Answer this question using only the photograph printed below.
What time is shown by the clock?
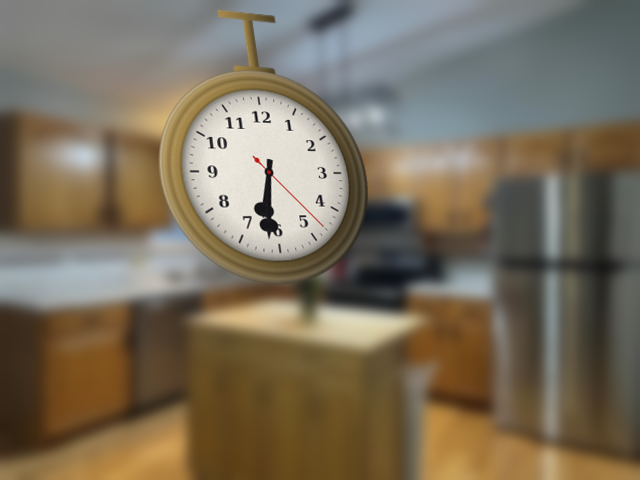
6:31:23
